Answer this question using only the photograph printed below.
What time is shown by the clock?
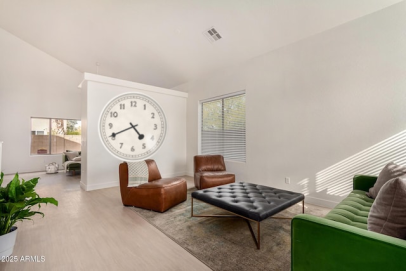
4:41
